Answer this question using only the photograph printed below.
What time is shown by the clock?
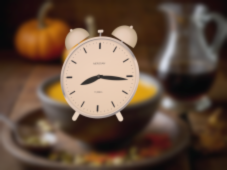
8:16
